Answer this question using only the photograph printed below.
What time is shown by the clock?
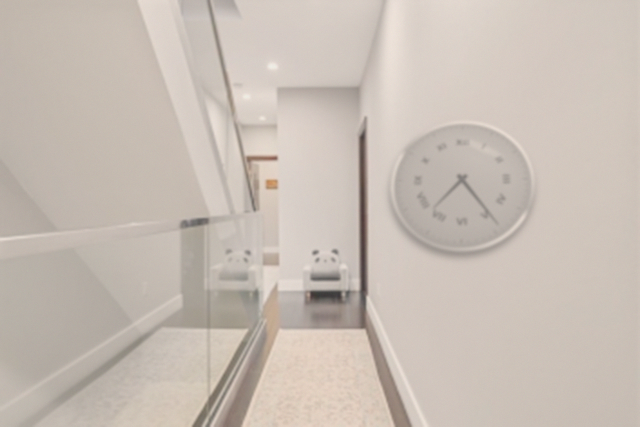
7:24
